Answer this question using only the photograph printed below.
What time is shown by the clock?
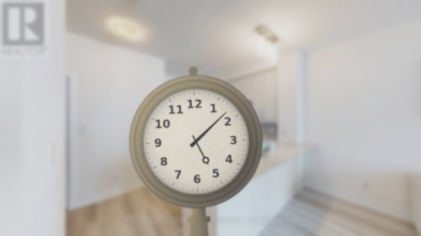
5:08
